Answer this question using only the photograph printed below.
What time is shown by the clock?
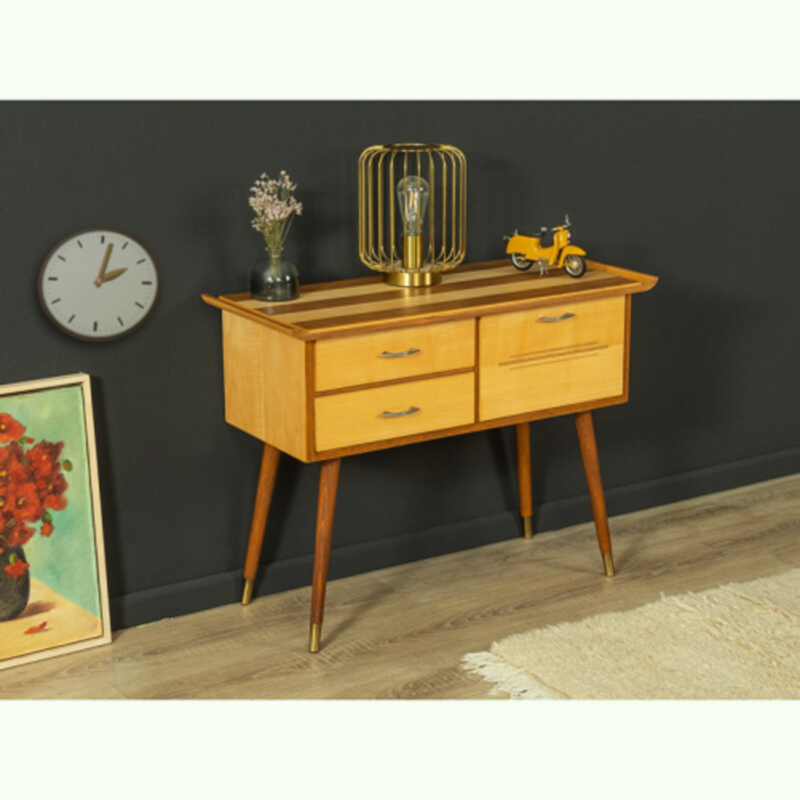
2:02
